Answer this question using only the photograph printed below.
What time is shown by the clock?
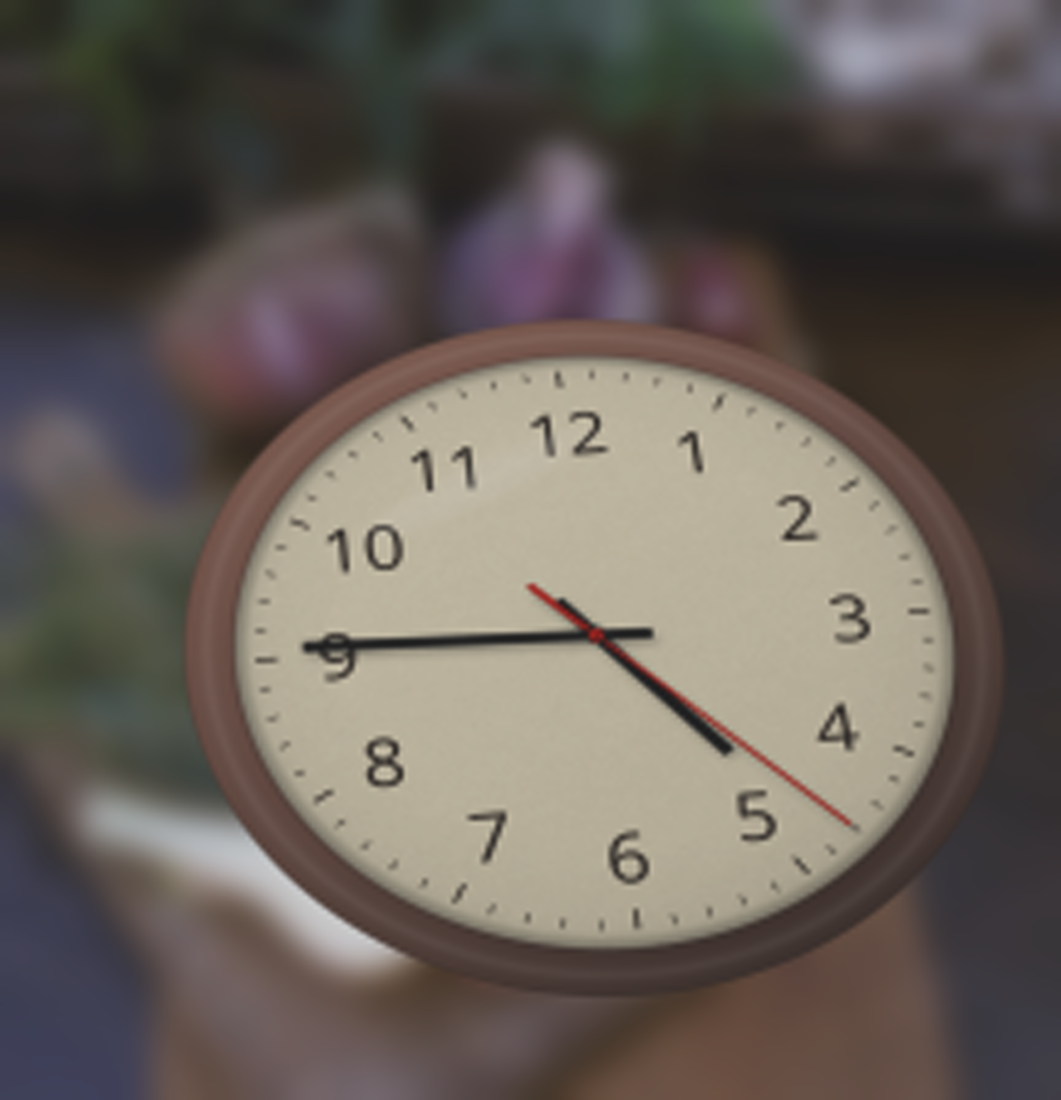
4:45:23
